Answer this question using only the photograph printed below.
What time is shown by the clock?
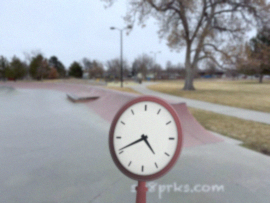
4:41
